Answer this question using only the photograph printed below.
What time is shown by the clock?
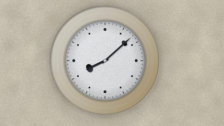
8:08
